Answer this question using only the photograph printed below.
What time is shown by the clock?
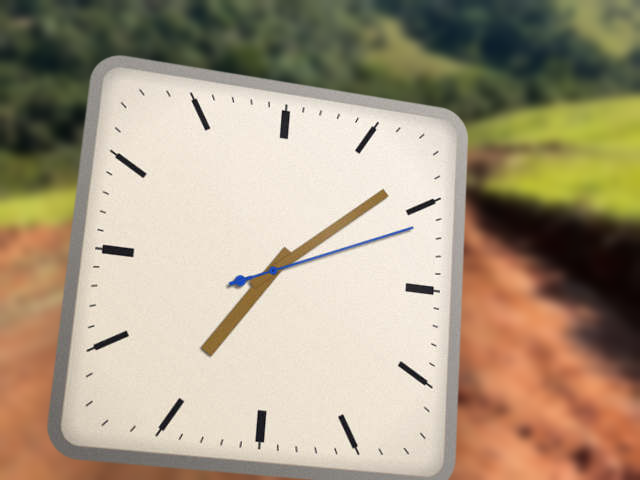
7:08:11
